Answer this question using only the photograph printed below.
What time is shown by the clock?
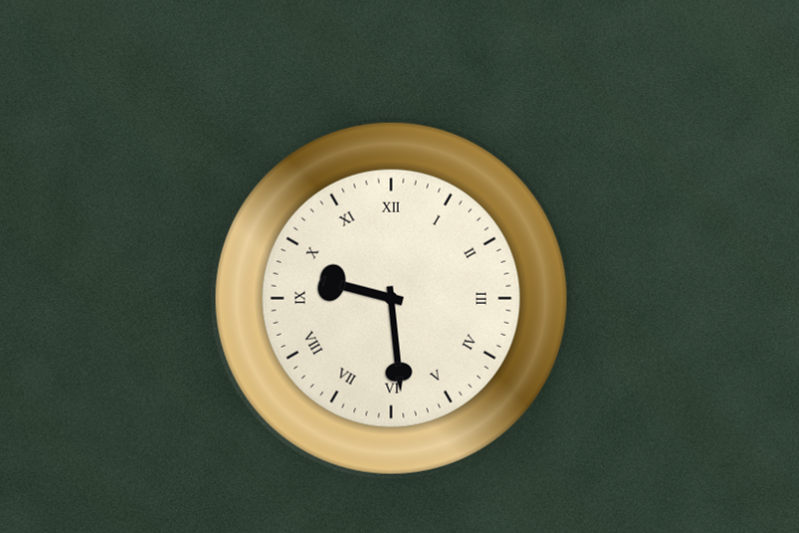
9:29
